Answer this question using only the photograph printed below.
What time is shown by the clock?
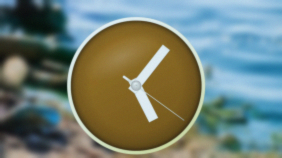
5:06:21
